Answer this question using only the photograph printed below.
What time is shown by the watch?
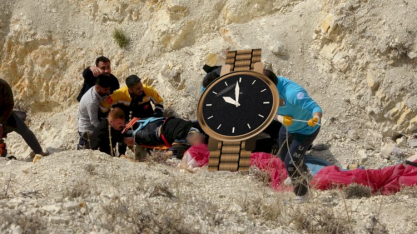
9:59
